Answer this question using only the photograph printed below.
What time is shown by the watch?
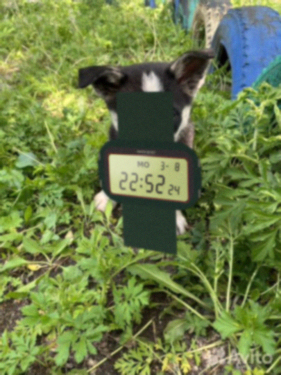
22:52
